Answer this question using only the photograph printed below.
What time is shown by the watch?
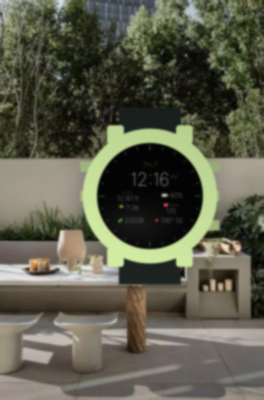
12:16
